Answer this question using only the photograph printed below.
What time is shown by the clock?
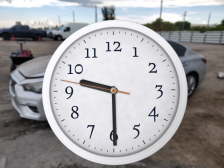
9:29:47
